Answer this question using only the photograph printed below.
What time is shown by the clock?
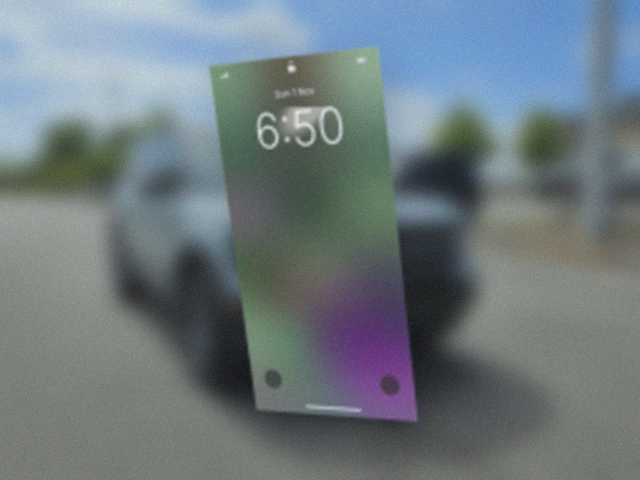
6:50
